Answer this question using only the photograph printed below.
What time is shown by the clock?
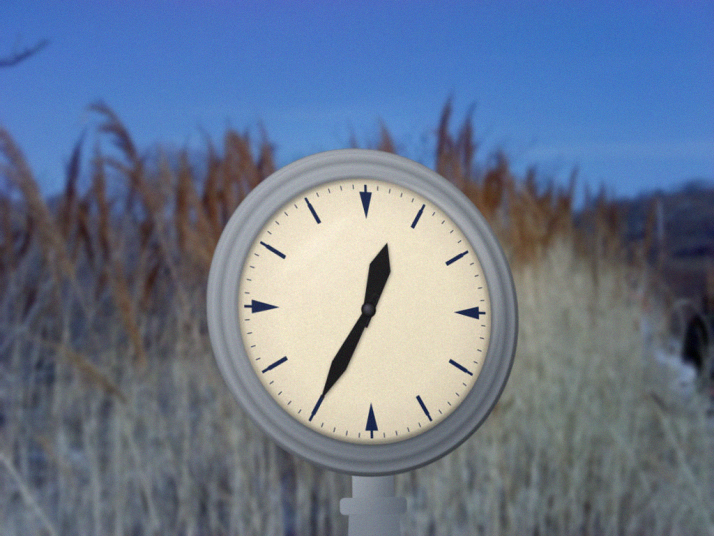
12:35
